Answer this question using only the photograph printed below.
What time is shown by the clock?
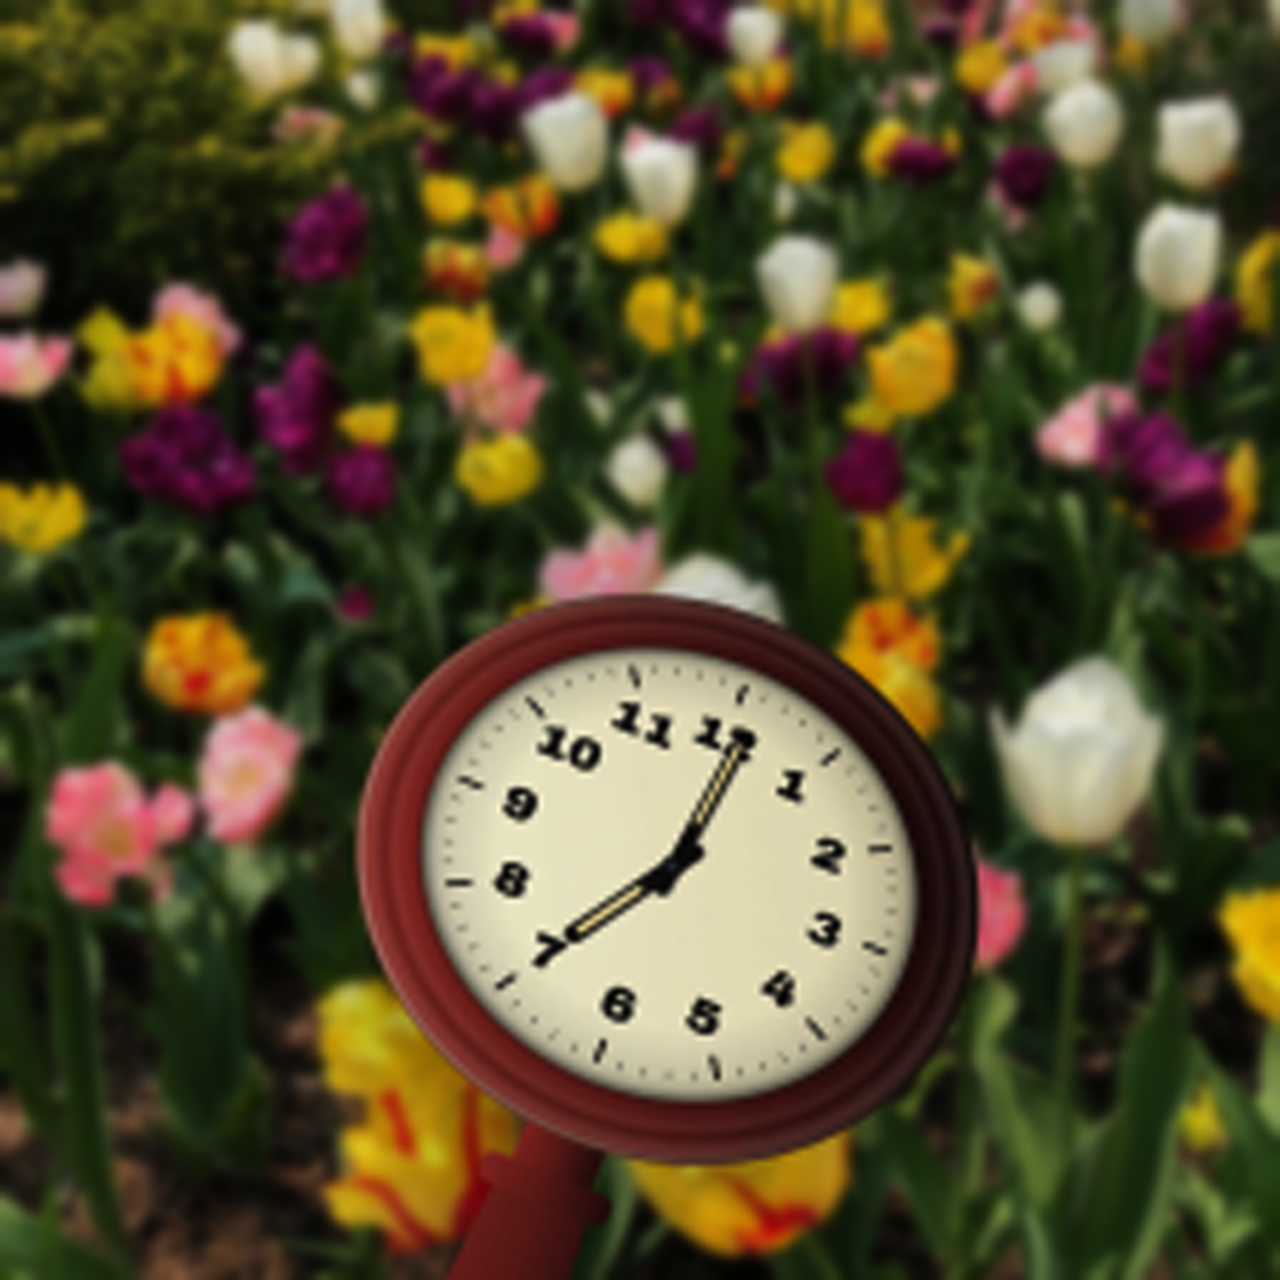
7:01
